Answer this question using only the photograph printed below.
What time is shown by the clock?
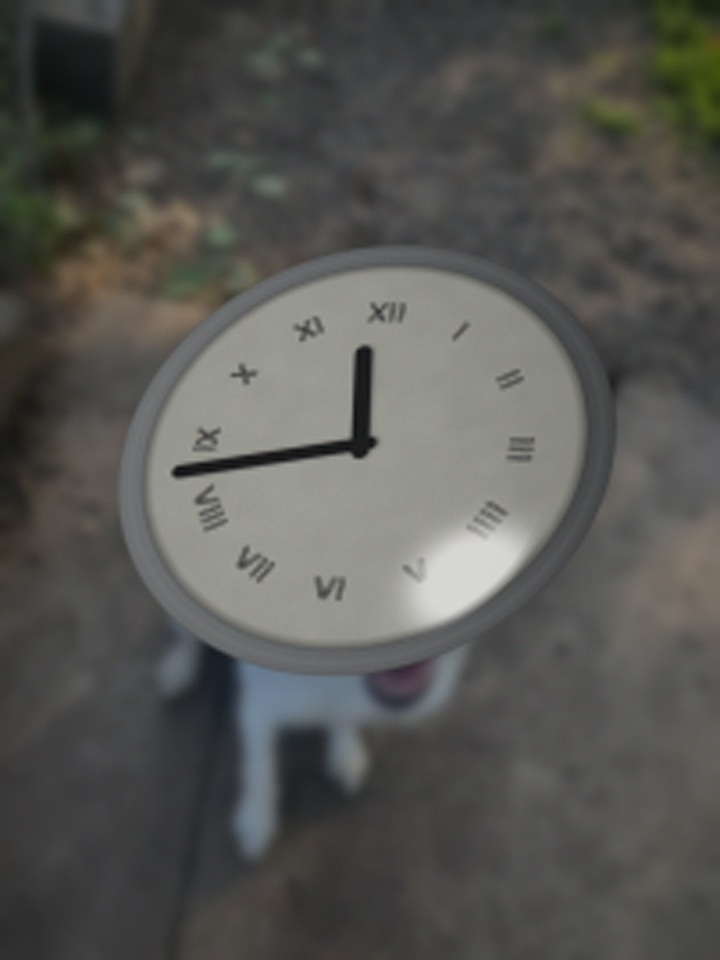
11:43
